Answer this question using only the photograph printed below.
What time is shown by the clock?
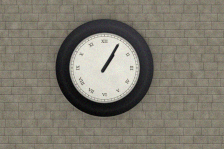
1:05
